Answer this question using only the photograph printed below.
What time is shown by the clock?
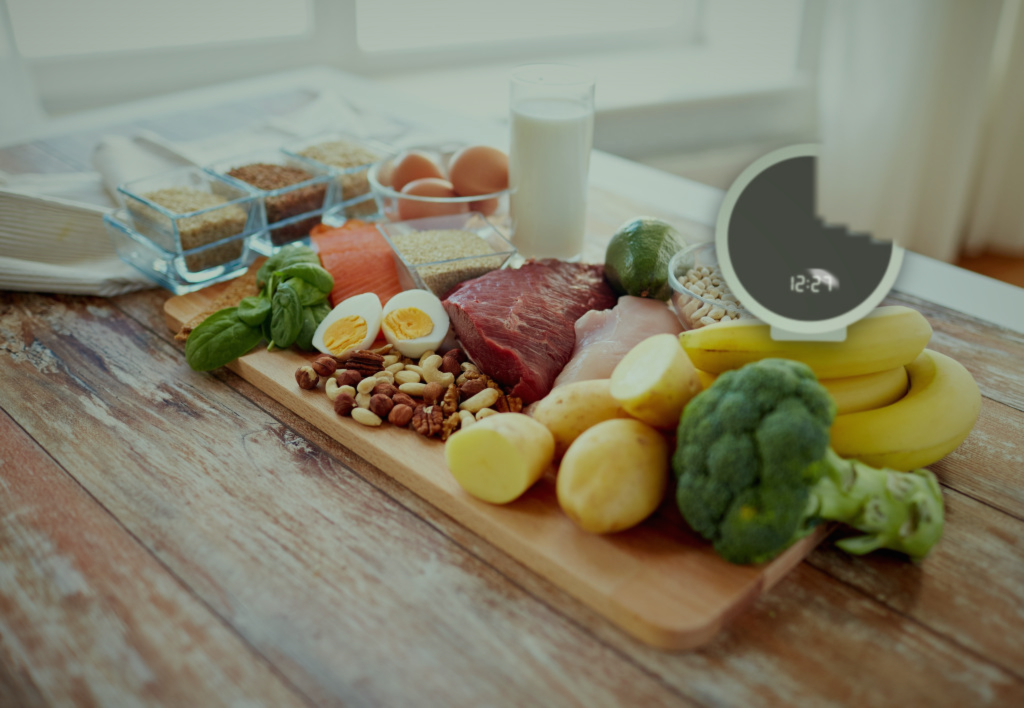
12:27
